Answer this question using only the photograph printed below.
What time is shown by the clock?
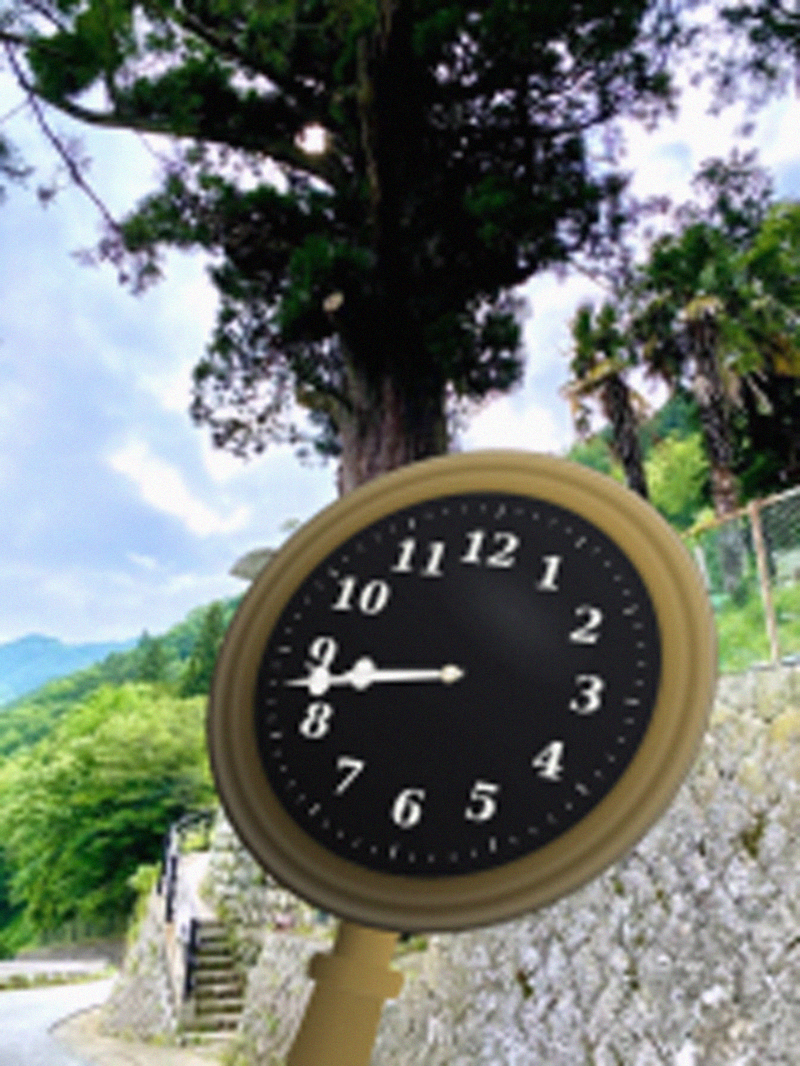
8:43
